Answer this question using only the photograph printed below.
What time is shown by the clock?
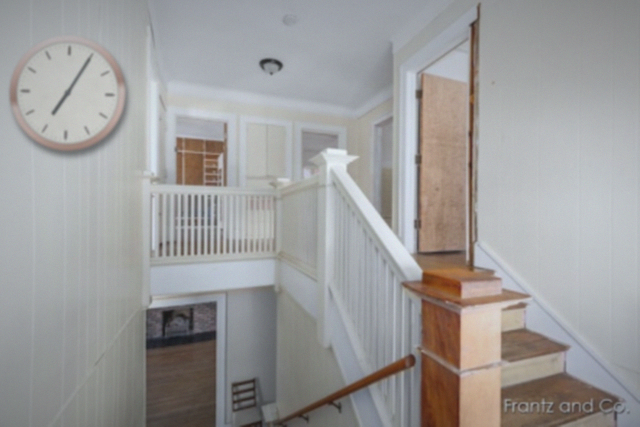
7:05
